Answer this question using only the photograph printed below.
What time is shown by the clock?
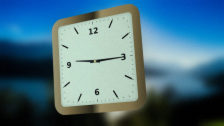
9:15
